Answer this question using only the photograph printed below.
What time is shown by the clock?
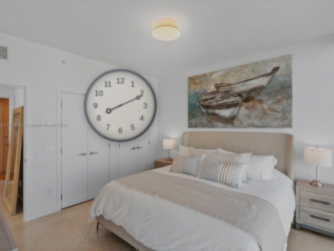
8:11
